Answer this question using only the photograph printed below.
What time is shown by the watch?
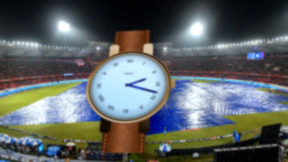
2:18
